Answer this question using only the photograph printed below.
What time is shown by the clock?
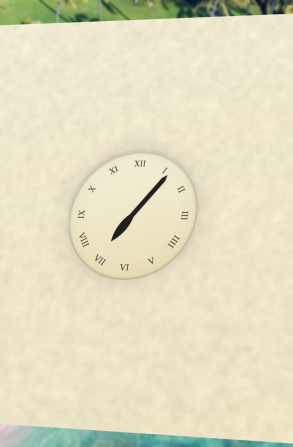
7:06
